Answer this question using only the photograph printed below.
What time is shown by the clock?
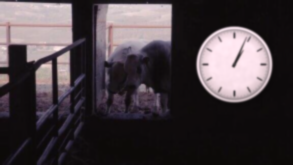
1:04
